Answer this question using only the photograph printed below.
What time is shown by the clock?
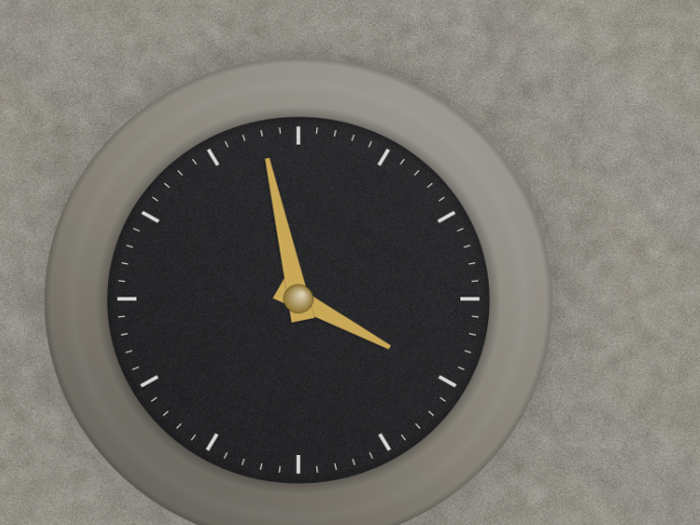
3:58
